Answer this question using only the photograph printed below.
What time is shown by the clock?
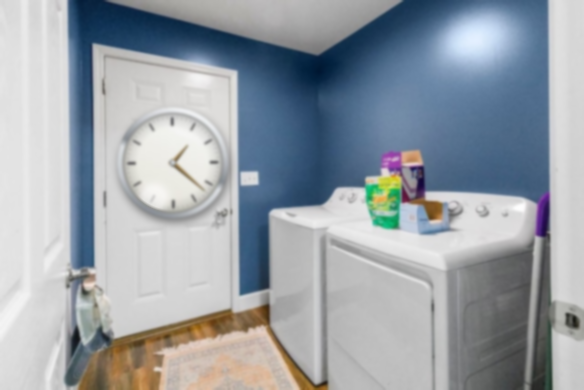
1:22
